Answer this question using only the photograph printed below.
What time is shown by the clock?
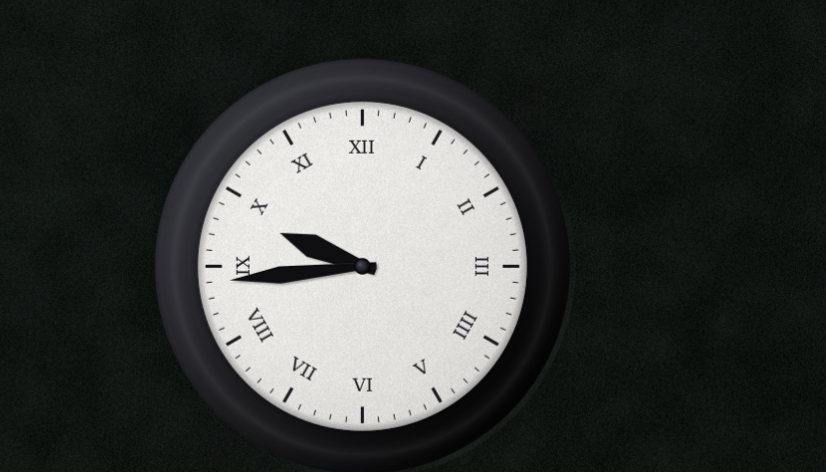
9:44
